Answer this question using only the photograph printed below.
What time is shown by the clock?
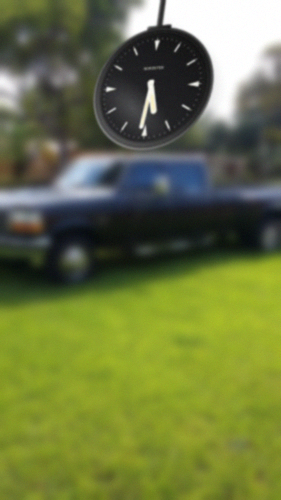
5:31
